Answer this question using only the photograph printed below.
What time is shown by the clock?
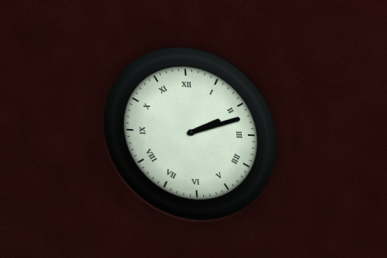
2:12
